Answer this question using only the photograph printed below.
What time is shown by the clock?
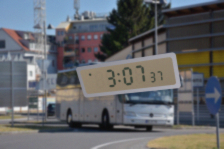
3:07:37
